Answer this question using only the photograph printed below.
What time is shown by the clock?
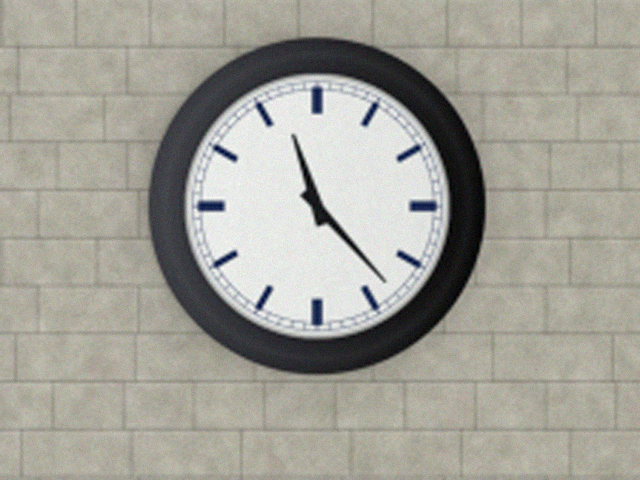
11:23
